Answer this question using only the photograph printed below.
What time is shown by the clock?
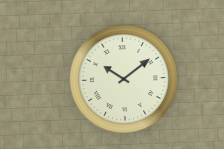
10:09
